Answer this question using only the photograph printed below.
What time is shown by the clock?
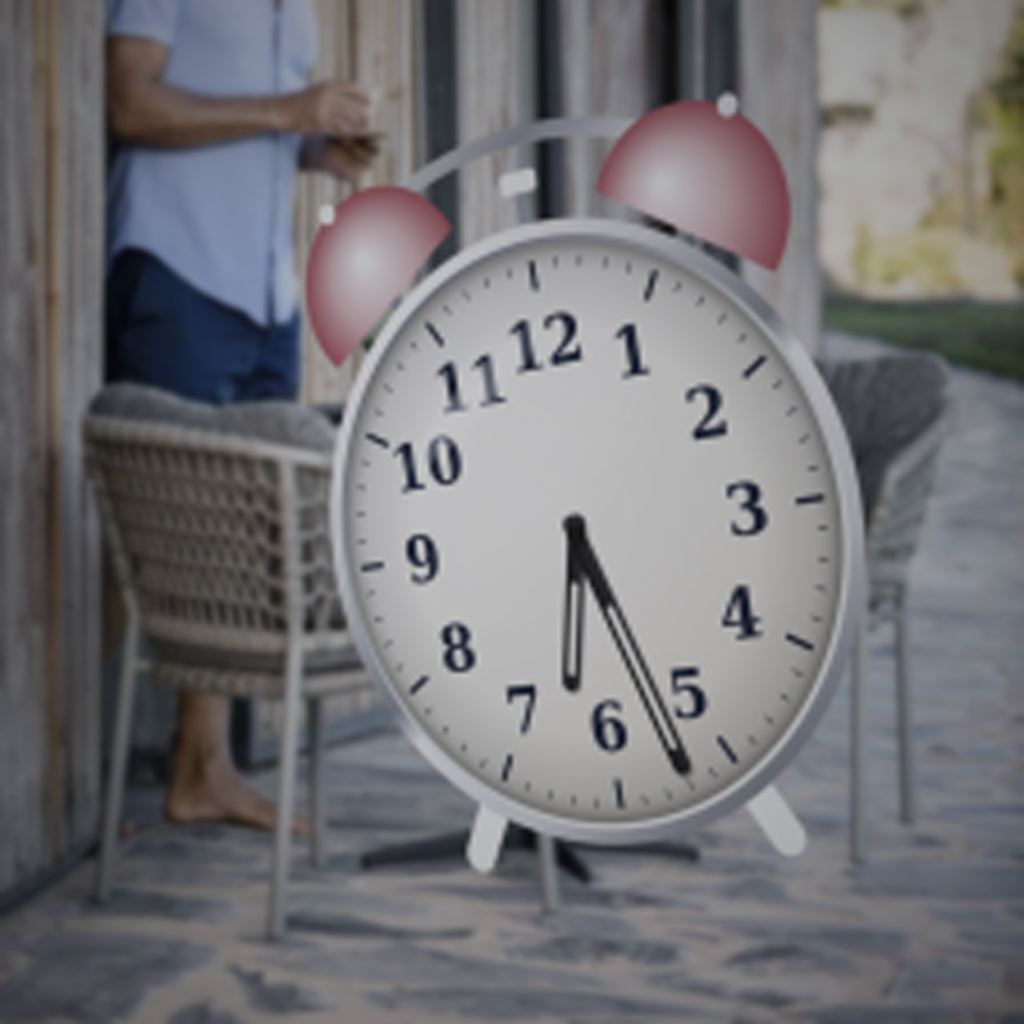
6:27
